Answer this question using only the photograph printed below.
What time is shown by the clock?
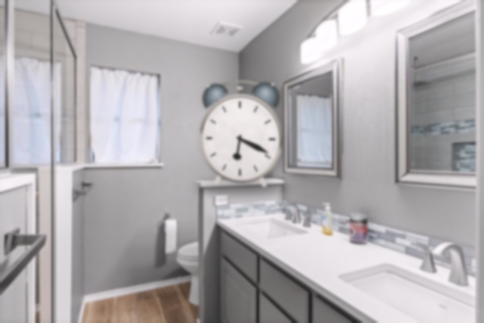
6:19
